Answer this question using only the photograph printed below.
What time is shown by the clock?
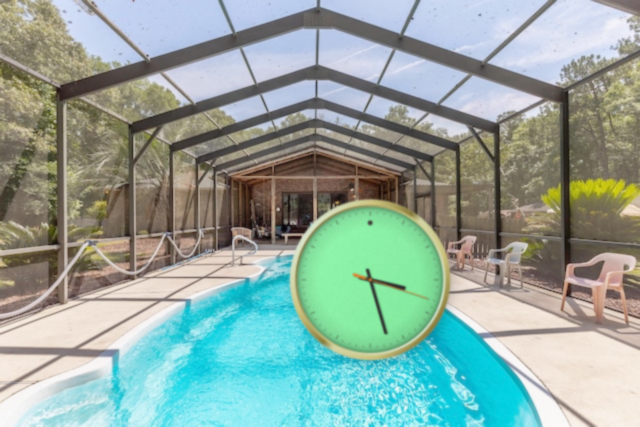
3:27:18
